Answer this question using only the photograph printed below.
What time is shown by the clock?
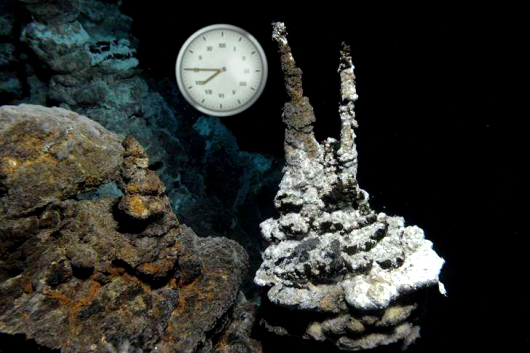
7:45
